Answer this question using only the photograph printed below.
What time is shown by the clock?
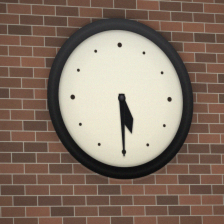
5:30
